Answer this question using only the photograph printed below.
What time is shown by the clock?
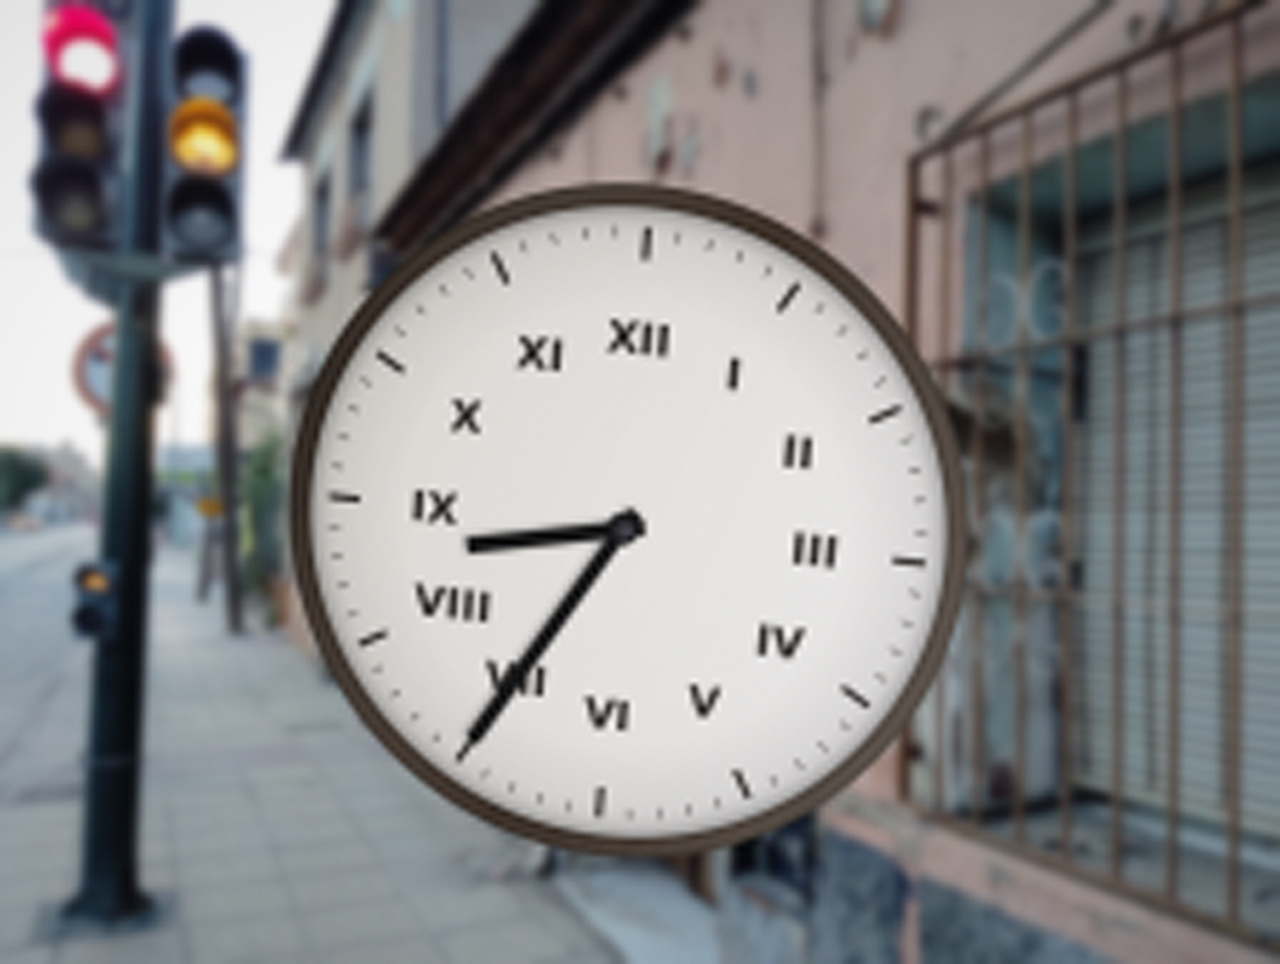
8:35
